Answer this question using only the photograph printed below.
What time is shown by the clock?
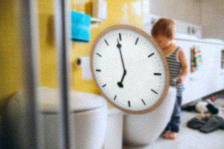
6:59
